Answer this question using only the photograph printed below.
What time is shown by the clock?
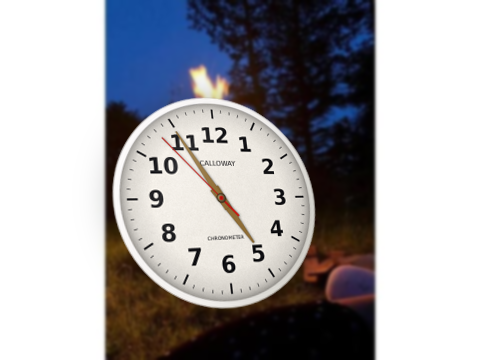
4:54:53
